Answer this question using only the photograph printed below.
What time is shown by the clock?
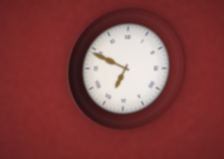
6:49
